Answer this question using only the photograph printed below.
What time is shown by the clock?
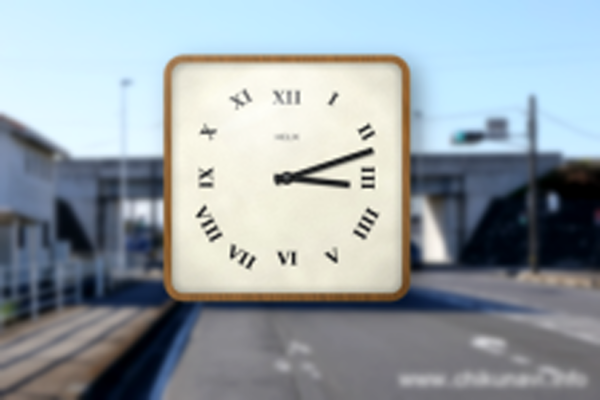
3:12
